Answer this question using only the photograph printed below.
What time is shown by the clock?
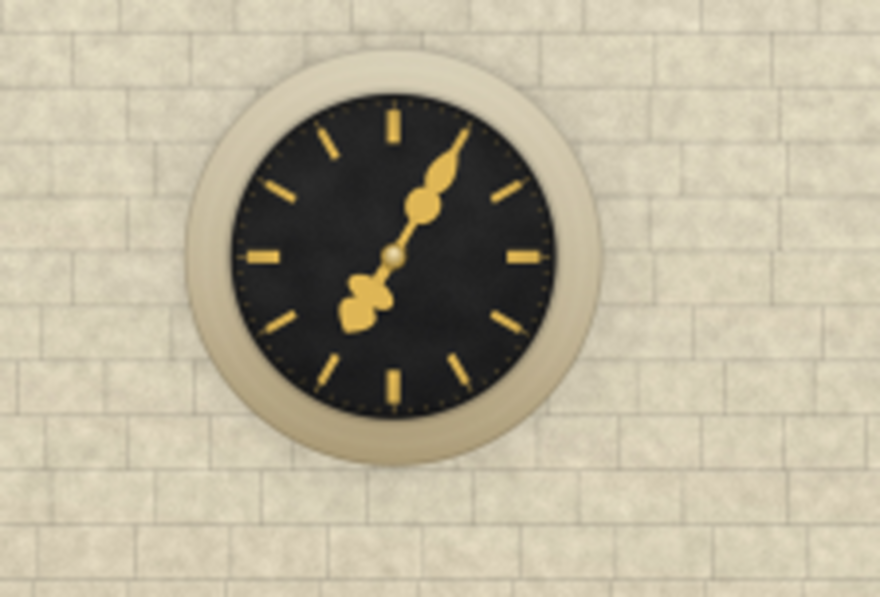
7:05
